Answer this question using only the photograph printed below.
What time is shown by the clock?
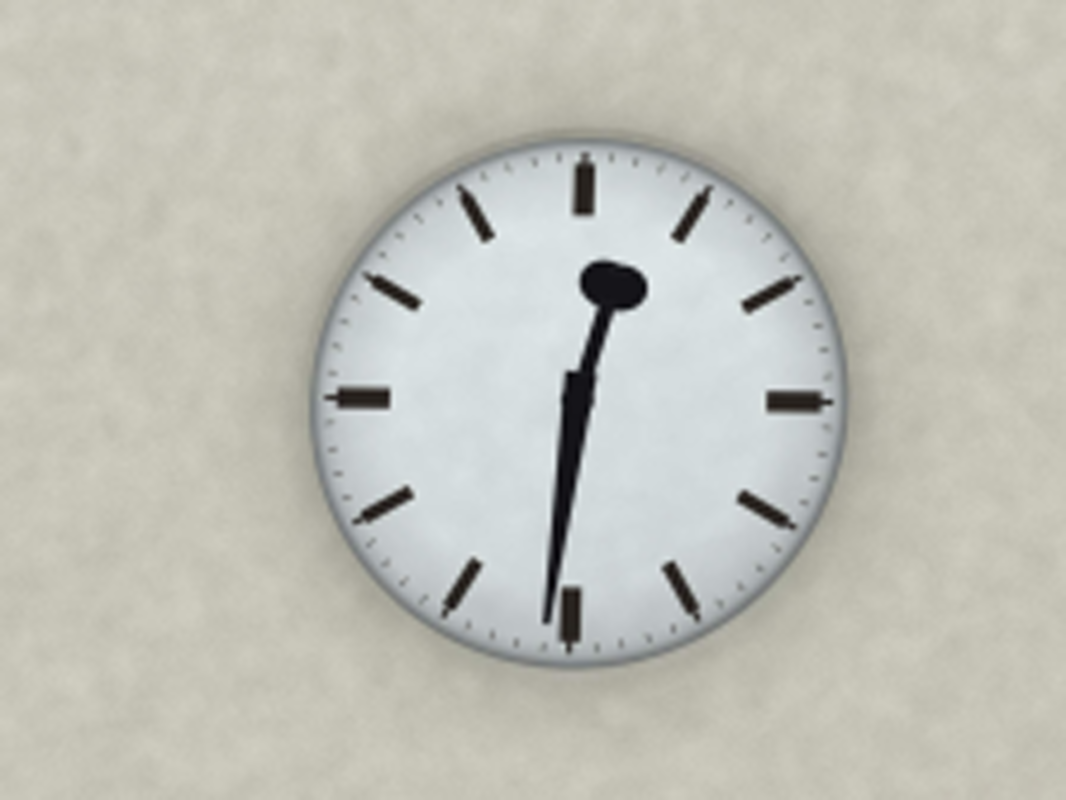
12:31
